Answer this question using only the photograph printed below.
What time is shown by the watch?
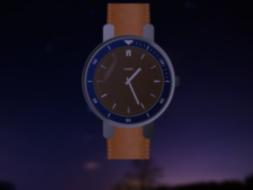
1:26
